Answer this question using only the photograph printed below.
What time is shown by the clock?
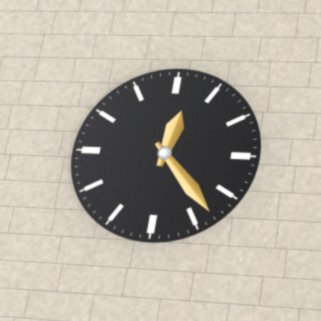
12:23
